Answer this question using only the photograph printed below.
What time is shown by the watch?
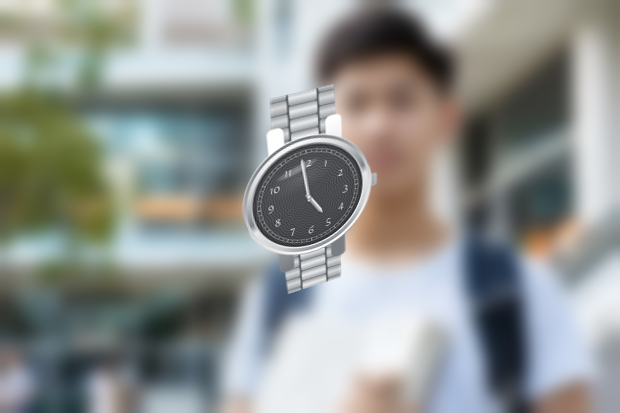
4:59
